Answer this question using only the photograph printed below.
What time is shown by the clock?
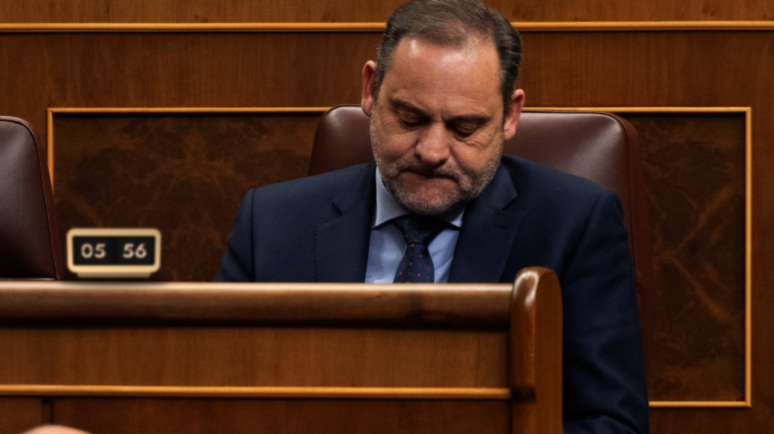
5:56
